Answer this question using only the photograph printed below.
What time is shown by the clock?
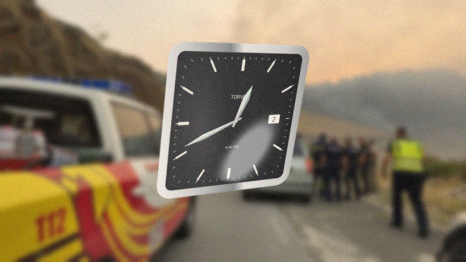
12:41
